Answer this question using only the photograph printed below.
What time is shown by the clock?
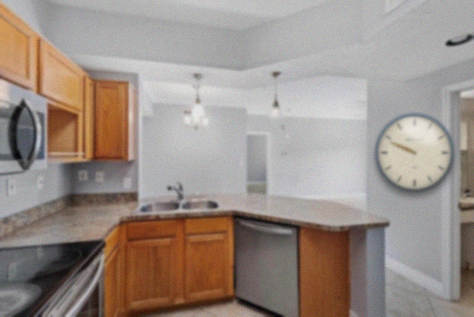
9:49
